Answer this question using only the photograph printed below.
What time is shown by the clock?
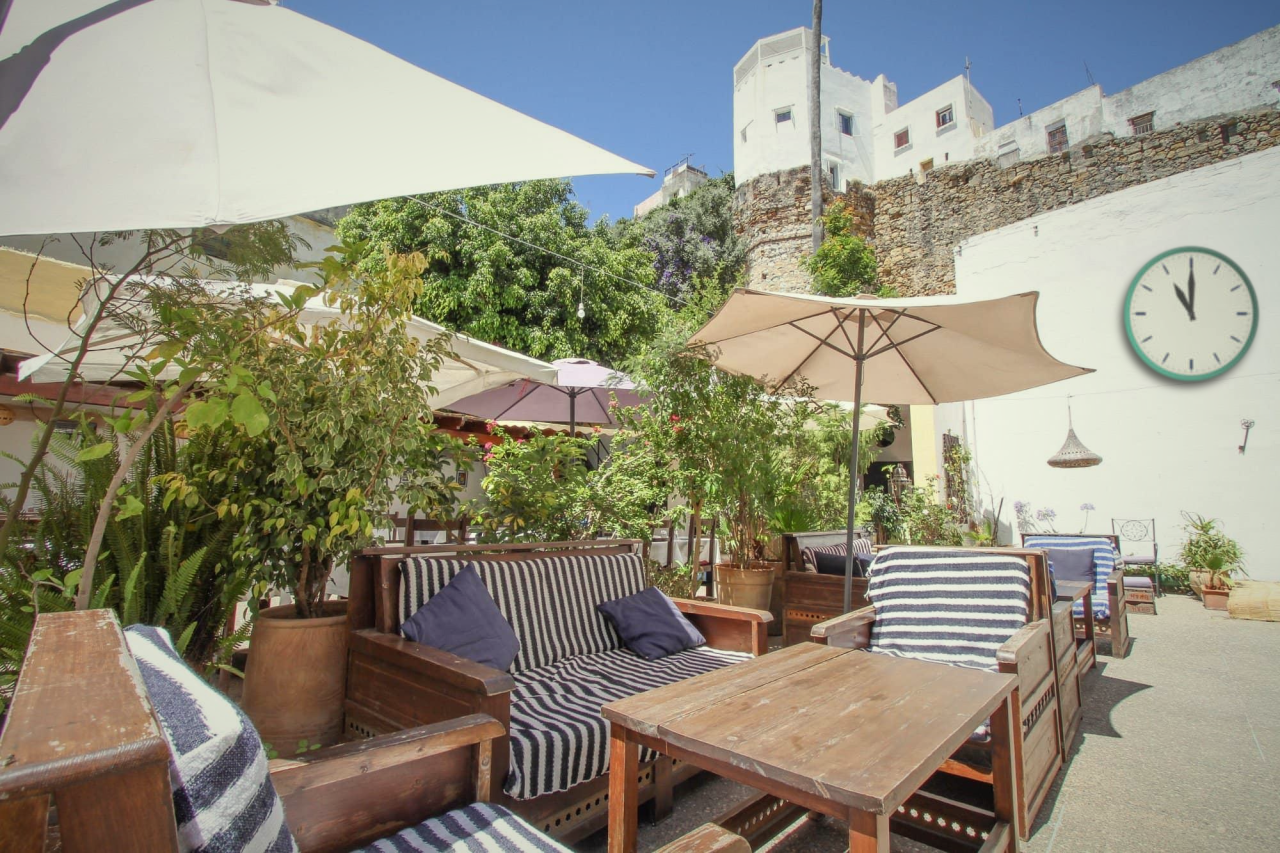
11:00
